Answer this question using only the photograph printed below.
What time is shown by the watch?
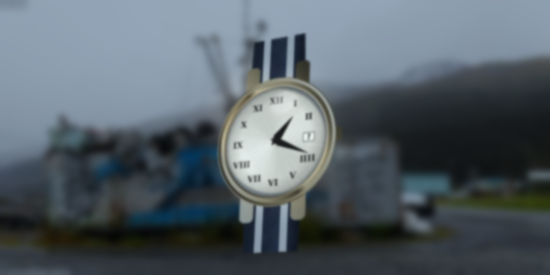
1:19
